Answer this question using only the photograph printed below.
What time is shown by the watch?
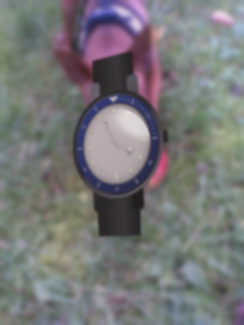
3:55
